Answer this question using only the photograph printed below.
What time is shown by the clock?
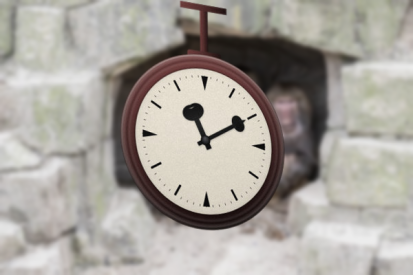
11:10
